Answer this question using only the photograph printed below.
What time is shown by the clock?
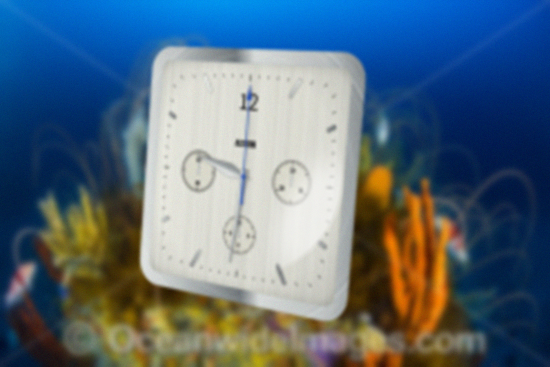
9:31
